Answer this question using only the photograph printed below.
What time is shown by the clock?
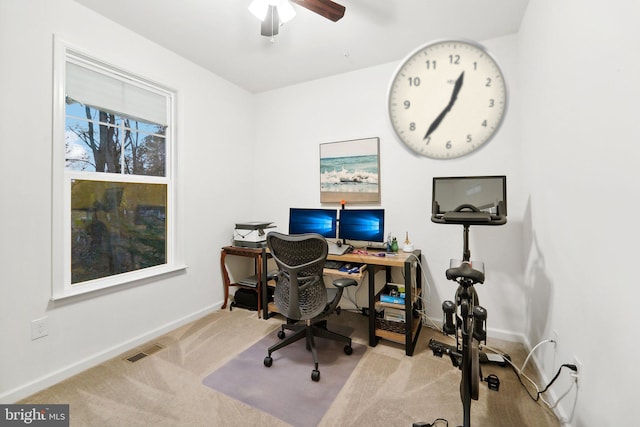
12:36
